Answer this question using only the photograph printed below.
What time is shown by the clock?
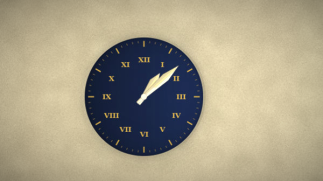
1:08
